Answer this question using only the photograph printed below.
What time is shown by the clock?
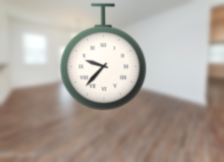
9:37
